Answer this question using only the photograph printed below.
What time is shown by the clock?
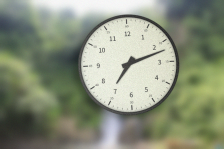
7:12
